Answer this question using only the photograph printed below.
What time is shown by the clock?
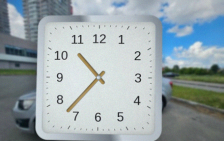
10:37
